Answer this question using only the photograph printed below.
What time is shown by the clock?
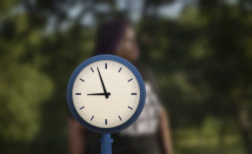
8:57
